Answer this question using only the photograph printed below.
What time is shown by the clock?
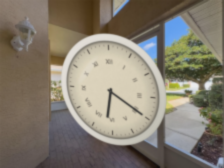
6:20
